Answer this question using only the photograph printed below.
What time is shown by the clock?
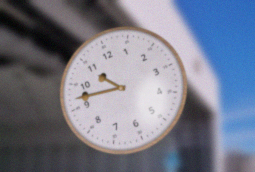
10:47
